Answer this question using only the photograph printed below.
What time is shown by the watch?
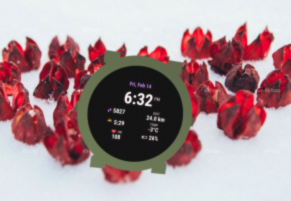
6:32
